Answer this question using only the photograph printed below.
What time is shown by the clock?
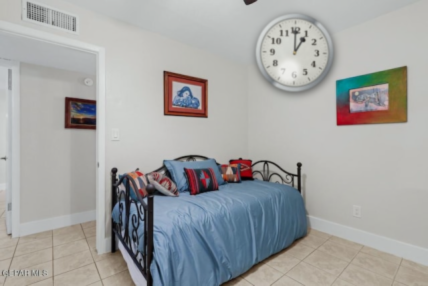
1:00
